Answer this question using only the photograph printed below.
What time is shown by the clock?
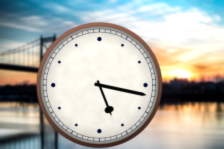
5:17
